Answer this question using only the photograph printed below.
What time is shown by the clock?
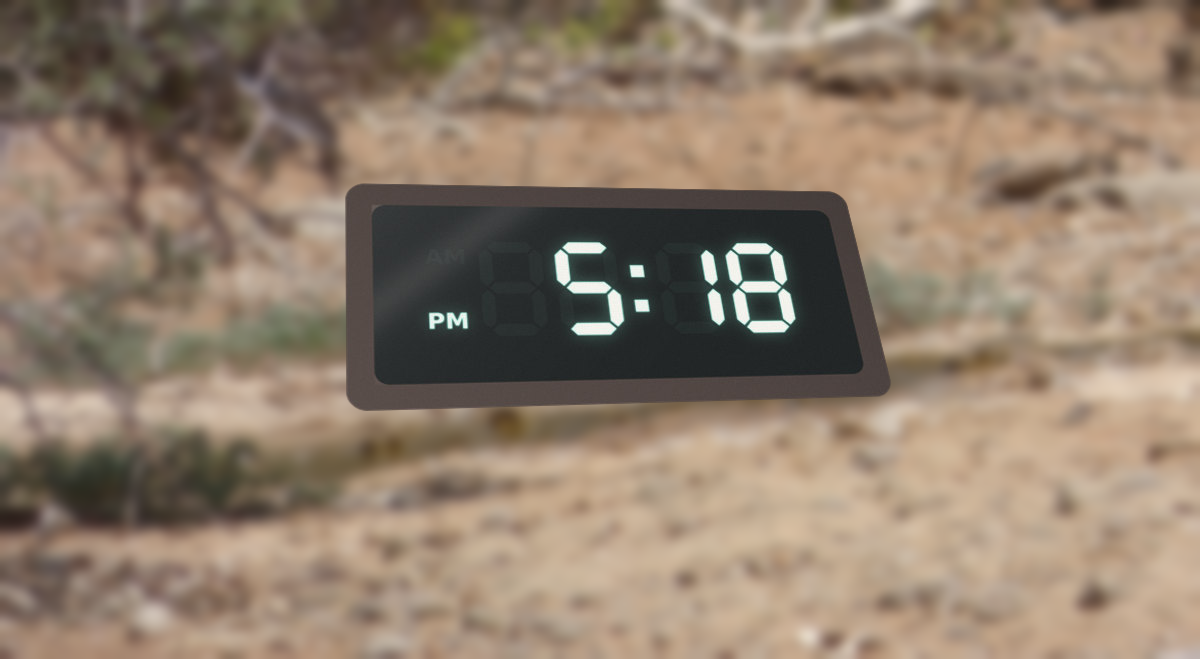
5:18
